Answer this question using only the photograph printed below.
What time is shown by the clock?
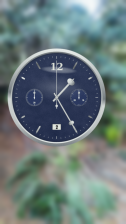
1:25
